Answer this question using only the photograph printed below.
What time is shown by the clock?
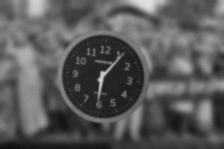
6:06
